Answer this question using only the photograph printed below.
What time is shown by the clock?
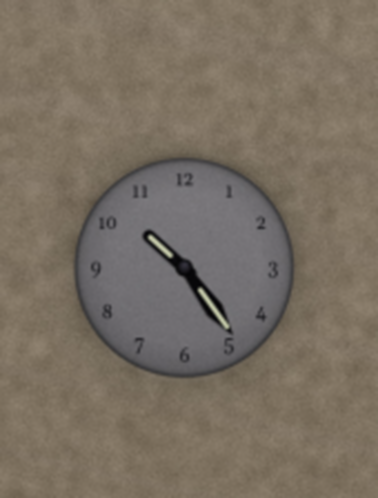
10:24
